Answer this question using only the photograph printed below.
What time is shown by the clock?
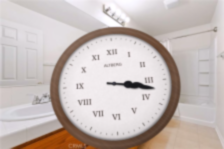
3:17
